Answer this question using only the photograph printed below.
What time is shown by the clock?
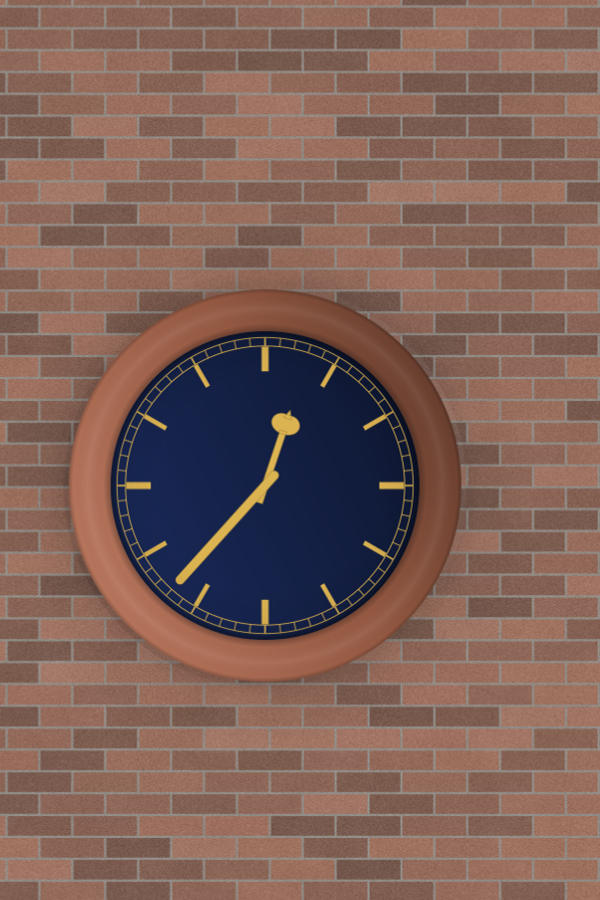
12:37
